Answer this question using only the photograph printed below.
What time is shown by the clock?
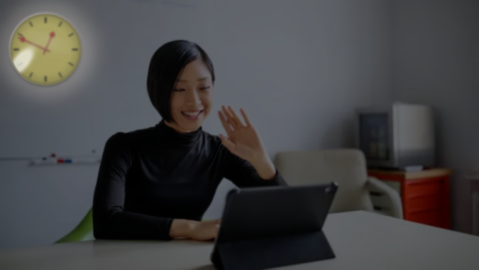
12:49
